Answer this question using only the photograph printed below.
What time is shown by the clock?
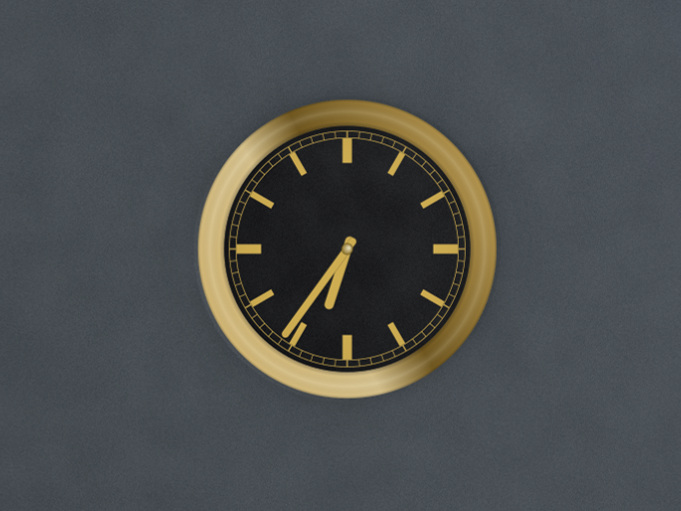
6:36
